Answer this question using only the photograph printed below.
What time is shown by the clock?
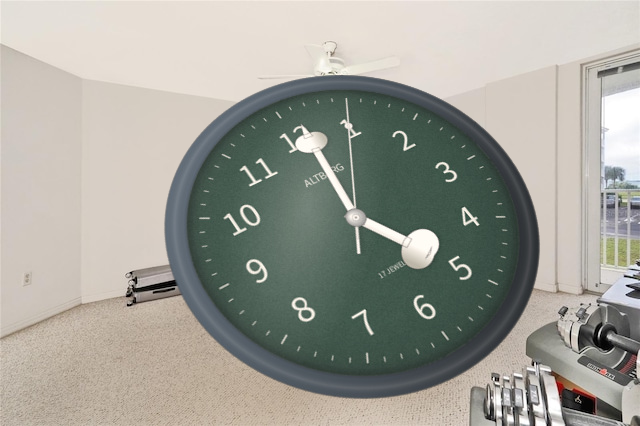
5:01:05
